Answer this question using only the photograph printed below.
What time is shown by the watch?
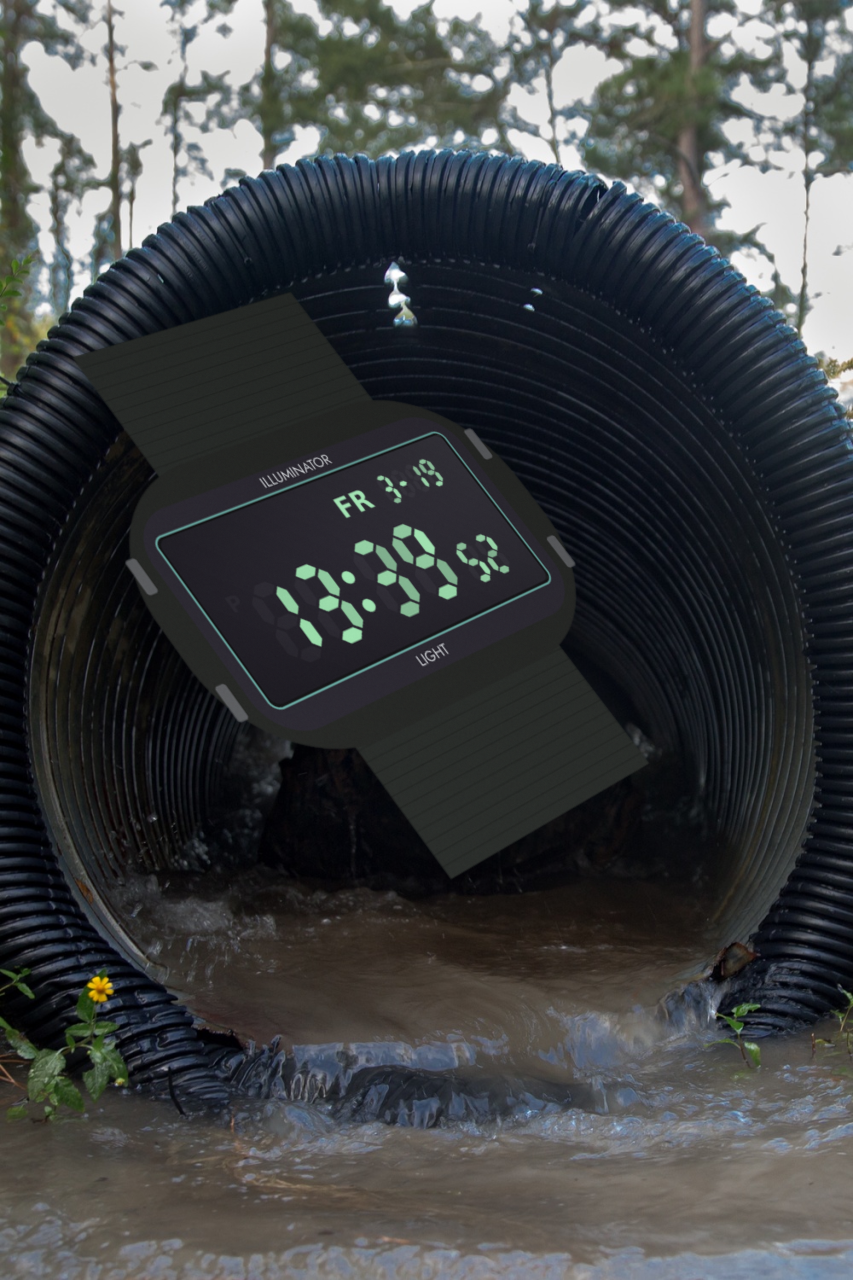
13:39:52
